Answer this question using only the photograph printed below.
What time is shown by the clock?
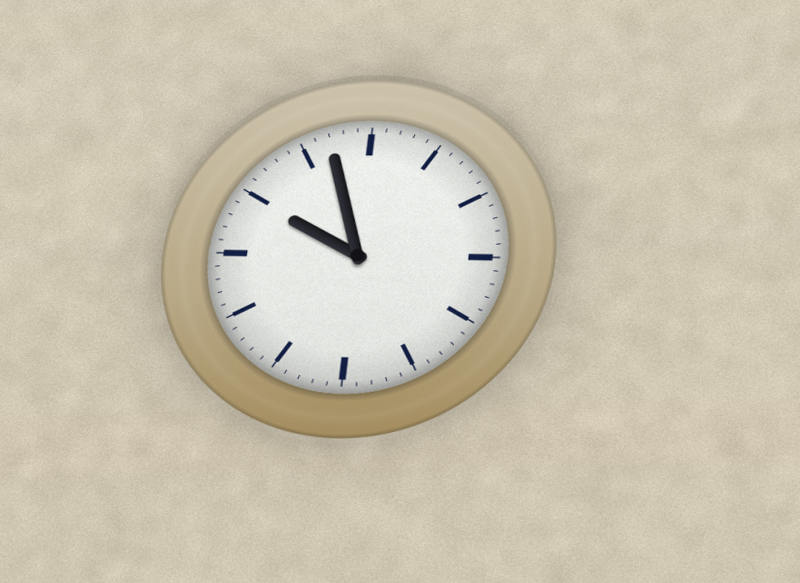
9:57
